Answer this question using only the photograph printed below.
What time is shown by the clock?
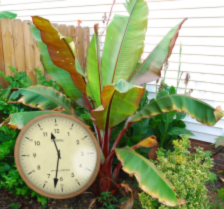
11:32
